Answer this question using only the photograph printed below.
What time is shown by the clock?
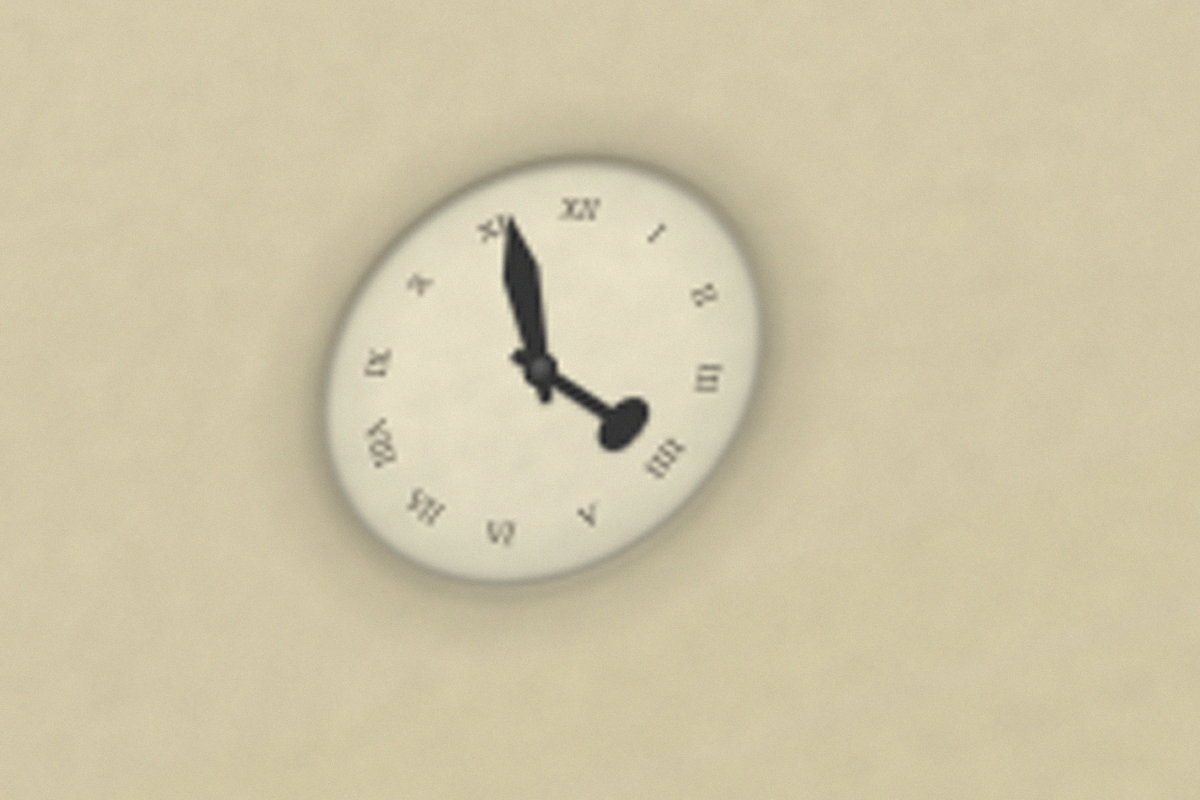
3:56
